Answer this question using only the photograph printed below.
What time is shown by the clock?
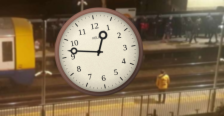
12:47
